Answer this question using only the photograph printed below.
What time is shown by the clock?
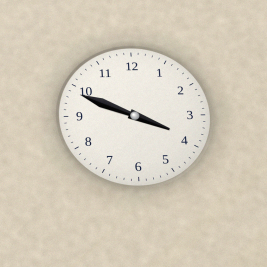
3:49
